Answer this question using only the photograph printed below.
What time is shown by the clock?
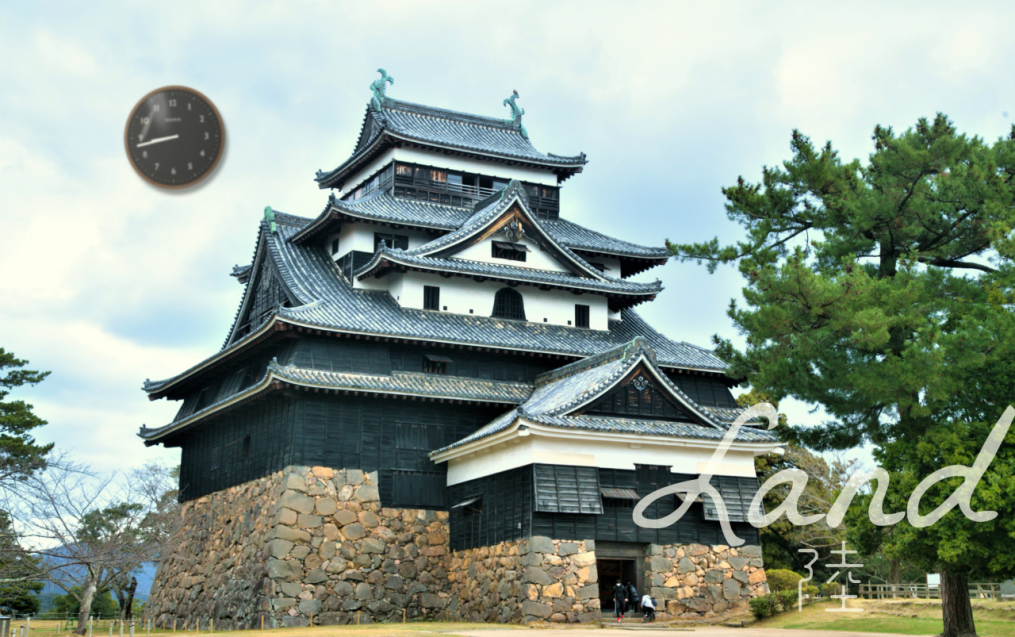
8:43
